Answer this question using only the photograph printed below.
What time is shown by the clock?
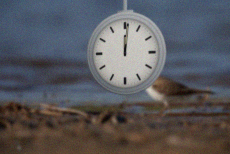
12:01
